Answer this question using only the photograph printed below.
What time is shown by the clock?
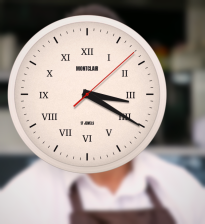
3:20:08
